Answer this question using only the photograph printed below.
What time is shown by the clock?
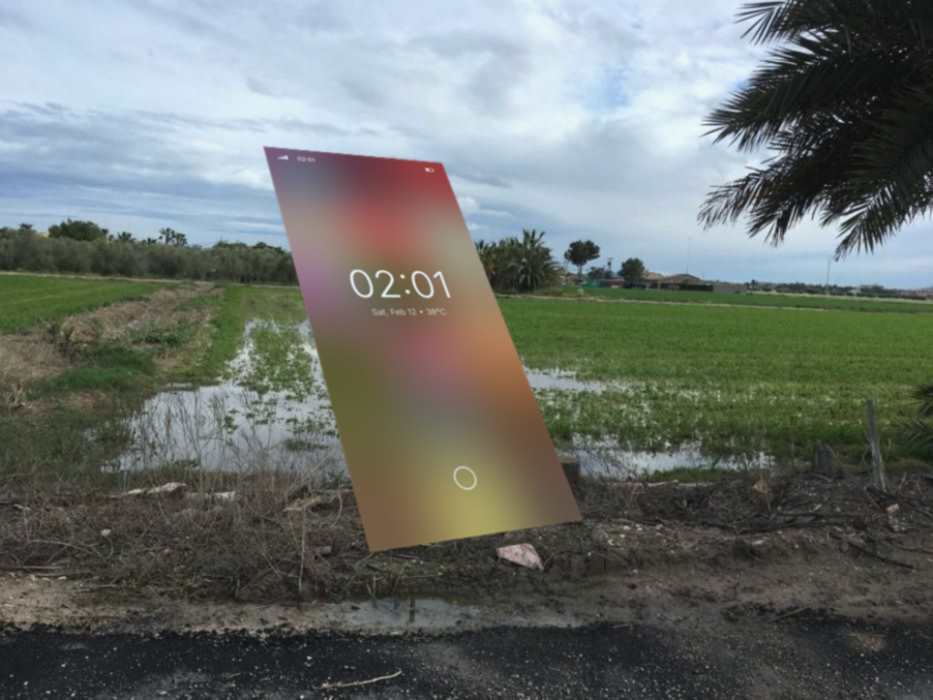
2:01
